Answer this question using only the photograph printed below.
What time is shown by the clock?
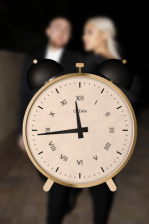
11:44
